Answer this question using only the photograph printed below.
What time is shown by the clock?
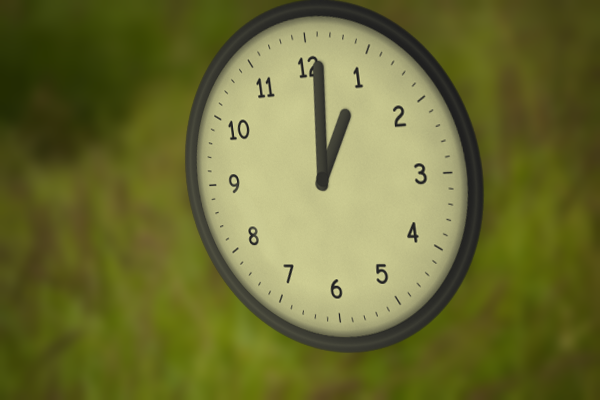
1:01
